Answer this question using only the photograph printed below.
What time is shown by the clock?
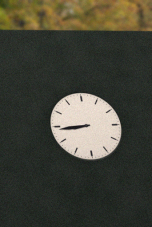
8:44
